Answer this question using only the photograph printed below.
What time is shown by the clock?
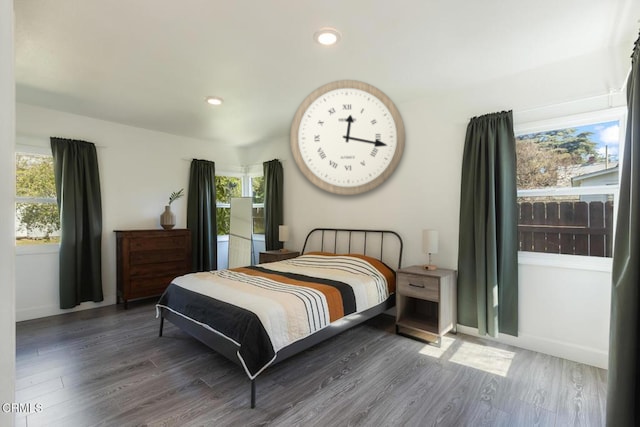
12:17
